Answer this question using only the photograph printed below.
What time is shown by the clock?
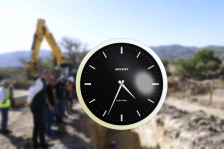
4:34
